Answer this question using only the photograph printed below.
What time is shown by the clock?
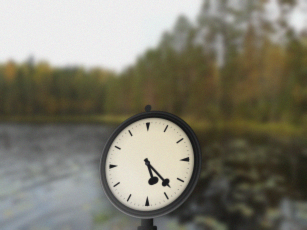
5:23
